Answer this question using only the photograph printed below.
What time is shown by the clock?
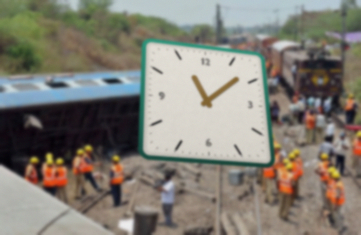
11:08
